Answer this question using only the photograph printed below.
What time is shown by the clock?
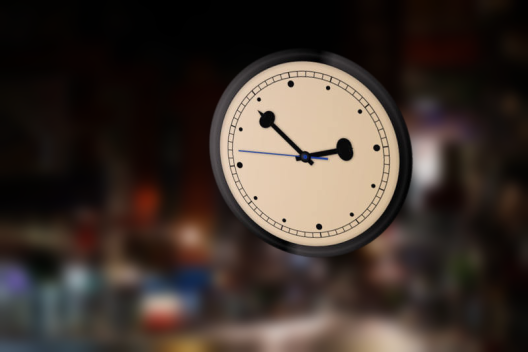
2:53:47
